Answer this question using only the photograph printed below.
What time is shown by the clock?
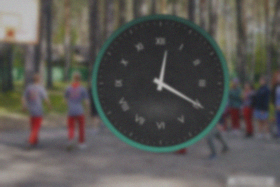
12:20
